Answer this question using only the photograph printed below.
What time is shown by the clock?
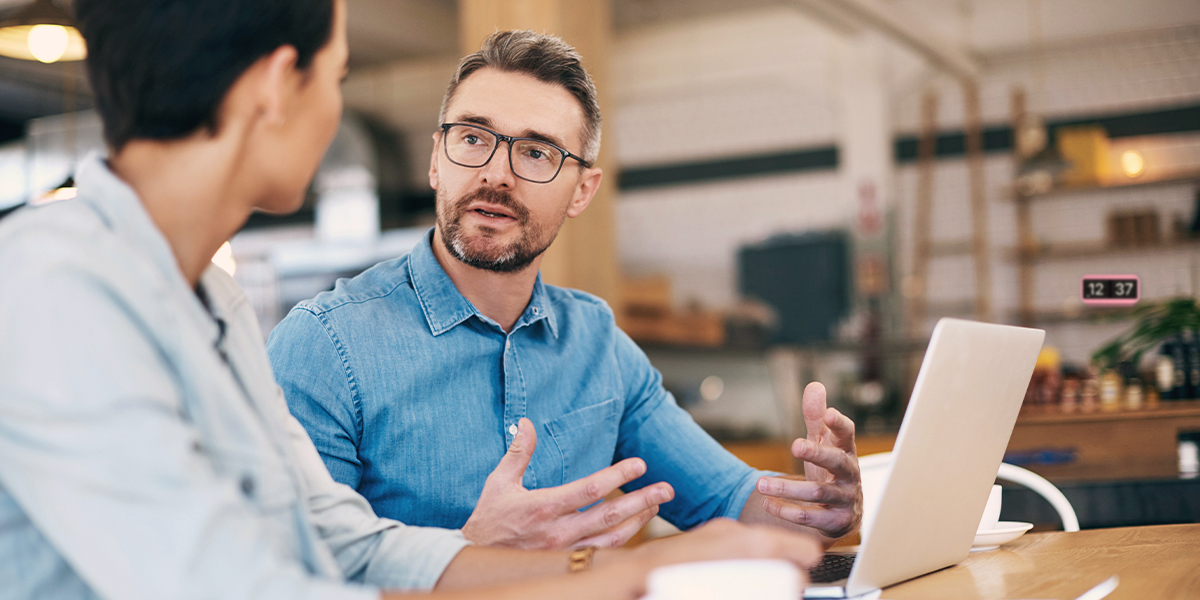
12:37
